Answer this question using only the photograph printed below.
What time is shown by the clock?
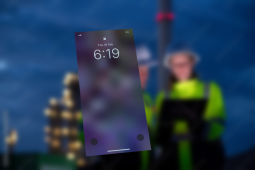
6:19
